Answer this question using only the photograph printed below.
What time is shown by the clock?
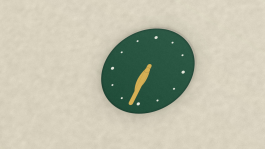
6:32
